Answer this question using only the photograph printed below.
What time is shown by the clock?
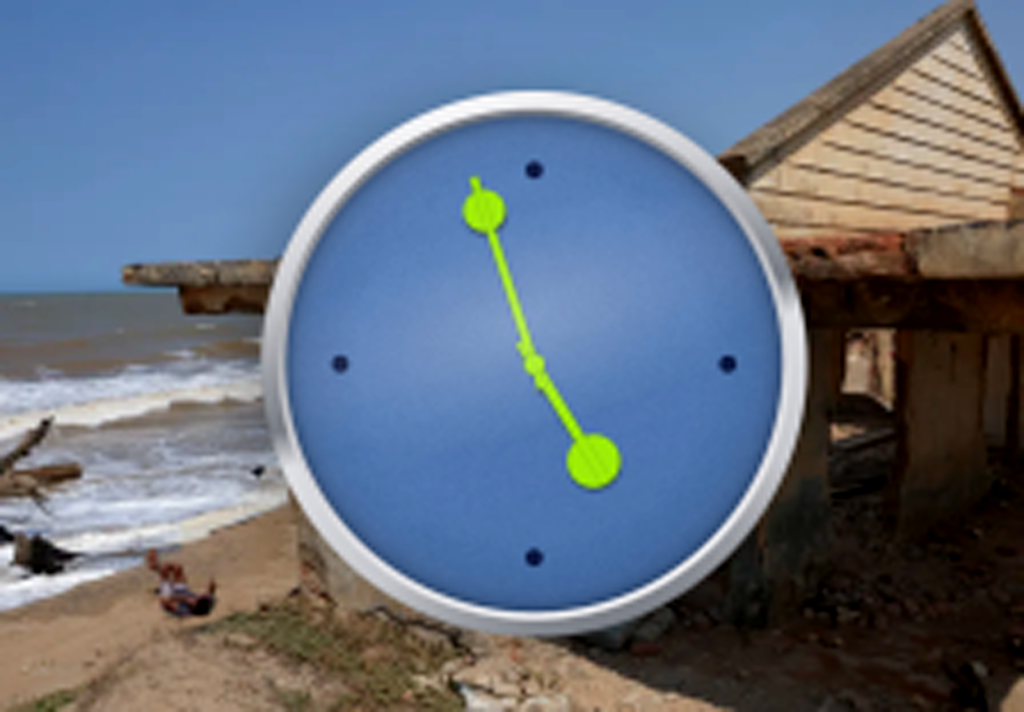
4:57
